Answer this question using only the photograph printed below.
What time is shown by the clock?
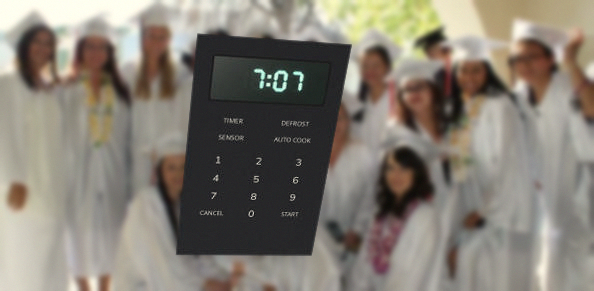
7:07
